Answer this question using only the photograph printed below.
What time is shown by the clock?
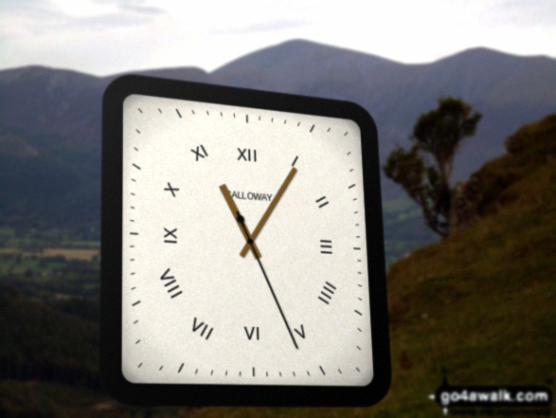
11:05:26
